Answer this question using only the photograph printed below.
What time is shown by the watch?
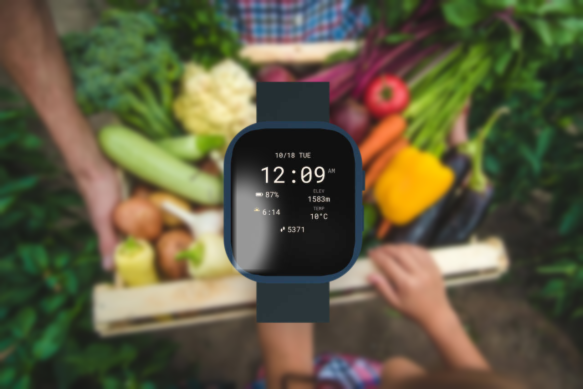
12:09
